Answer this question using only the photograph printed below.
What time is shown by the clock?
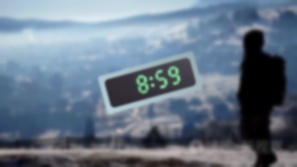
8:59
